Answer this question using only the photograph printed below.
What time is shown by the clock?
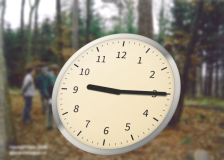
9:15
